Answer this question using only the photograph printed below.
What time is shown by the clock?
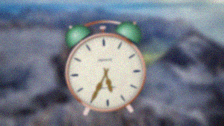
5:35
